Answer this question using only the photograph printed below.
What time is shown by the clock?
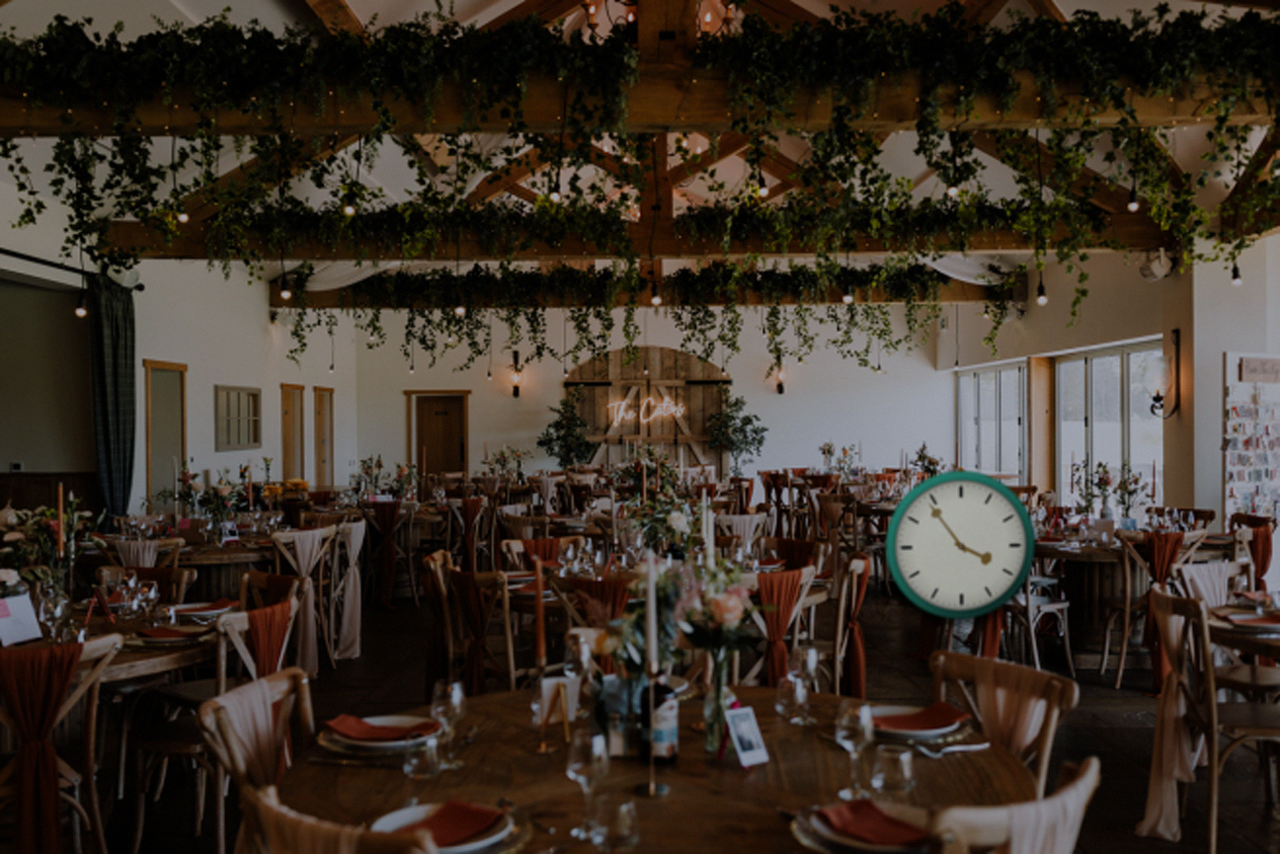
3:54
